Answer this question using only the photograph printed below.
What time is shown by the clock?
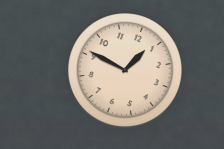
12:46
